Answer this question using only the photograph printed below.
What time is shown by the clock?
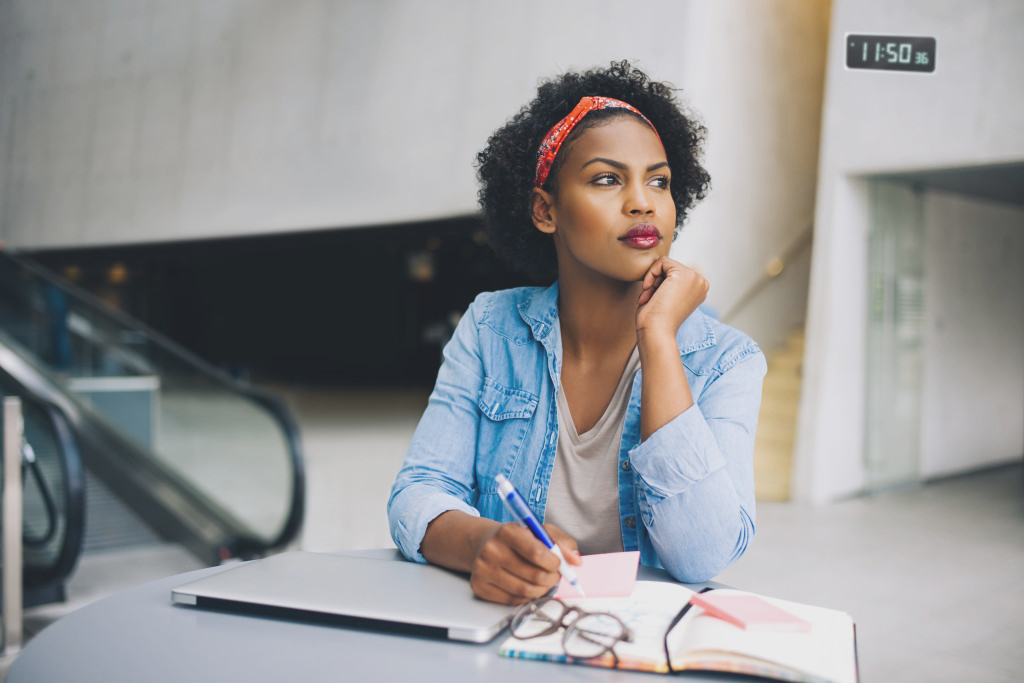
11:50
